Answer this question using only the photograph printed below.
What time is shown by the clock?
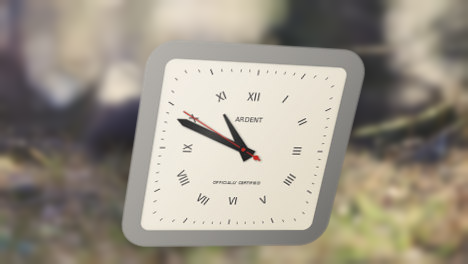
10:48:50
